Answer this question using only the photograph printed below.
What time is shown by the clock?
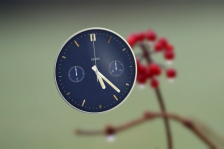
5:23
